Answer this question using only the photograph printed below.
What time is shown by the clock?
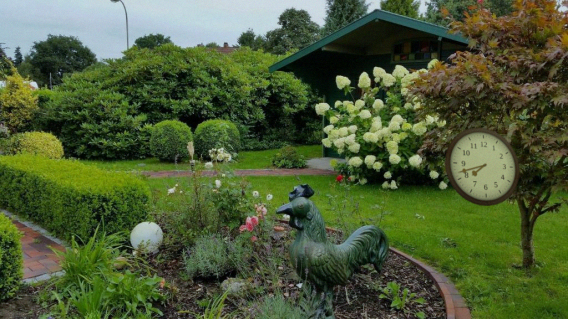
7:42
